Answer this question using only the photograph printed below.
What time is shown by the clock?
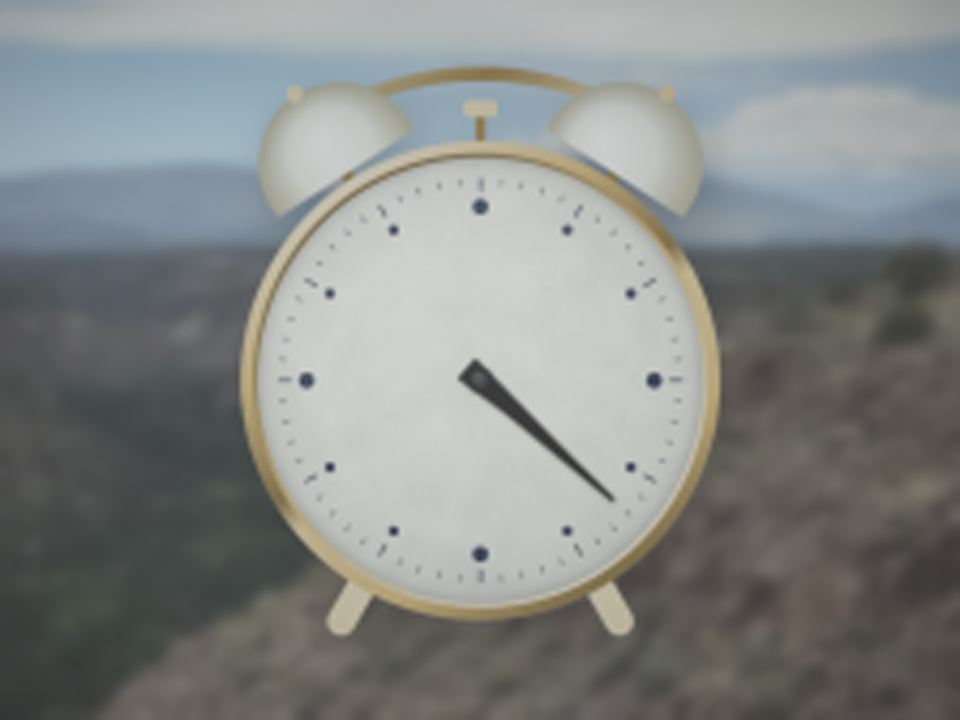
4:22
